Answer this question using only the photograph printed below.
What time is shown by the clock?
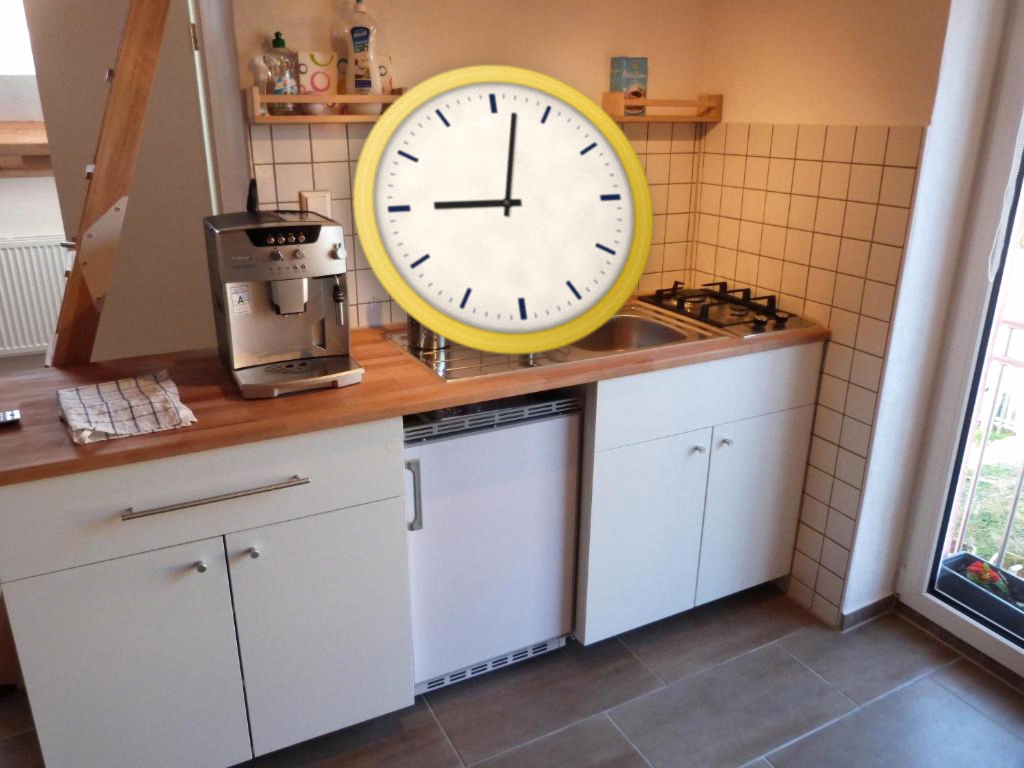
9:02
